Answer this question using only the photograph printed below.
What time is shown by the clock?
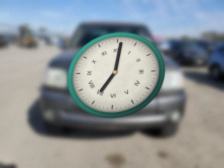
7:01
